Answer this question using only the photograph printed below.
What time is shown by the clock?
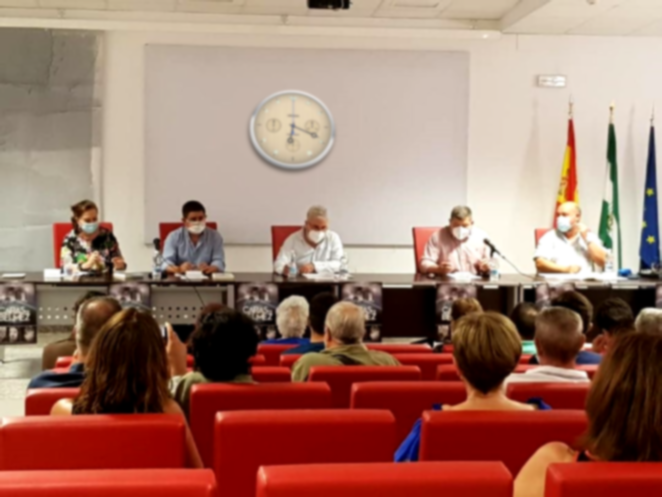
6:19
